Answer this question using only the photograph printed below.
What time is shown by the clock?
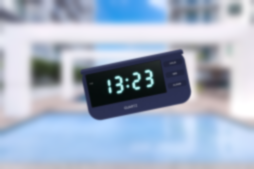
13:23
